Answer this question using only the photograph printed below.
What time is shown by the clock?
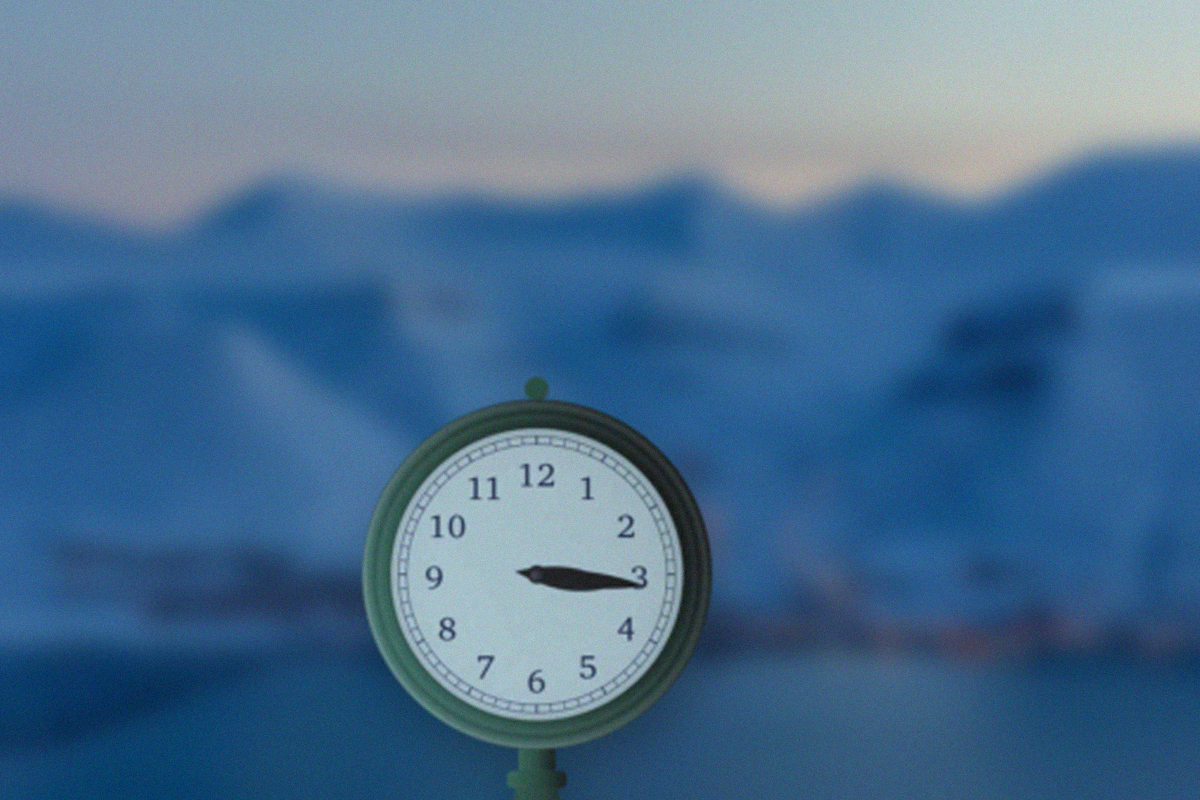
3:16
